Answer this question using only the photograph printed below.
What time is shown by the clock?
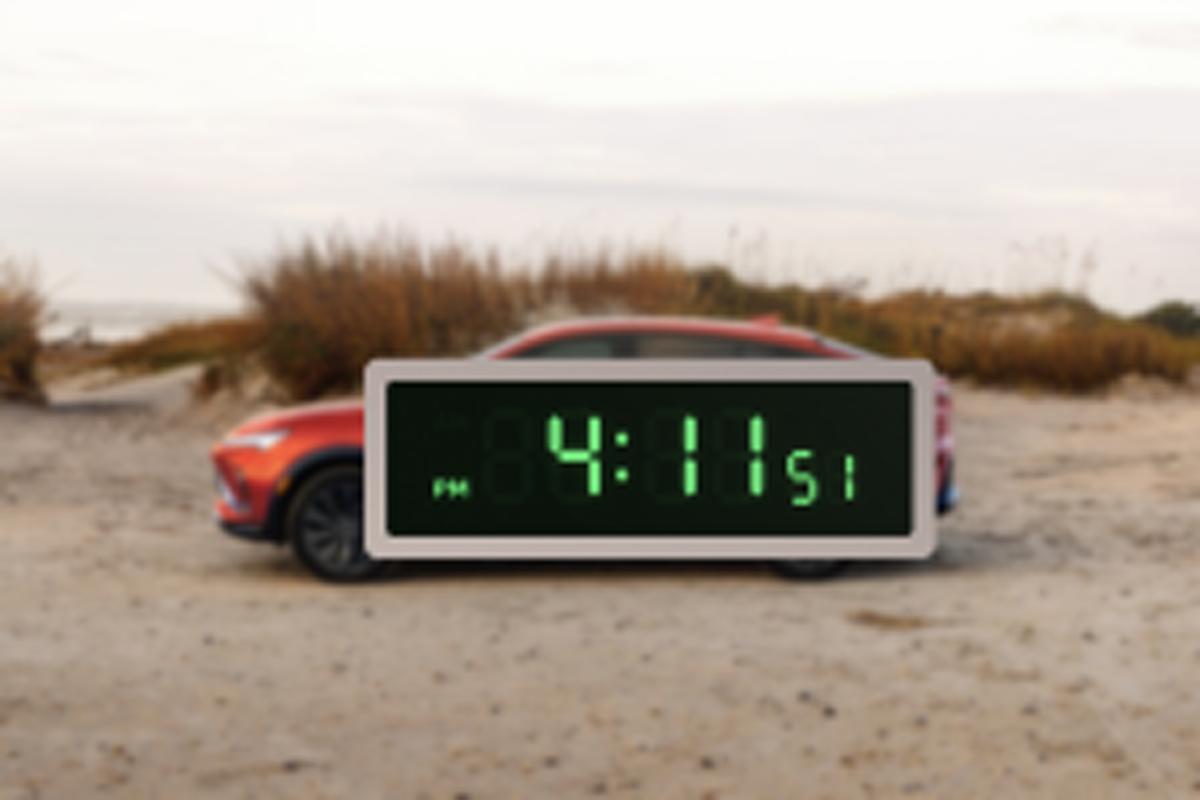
4:11:51
